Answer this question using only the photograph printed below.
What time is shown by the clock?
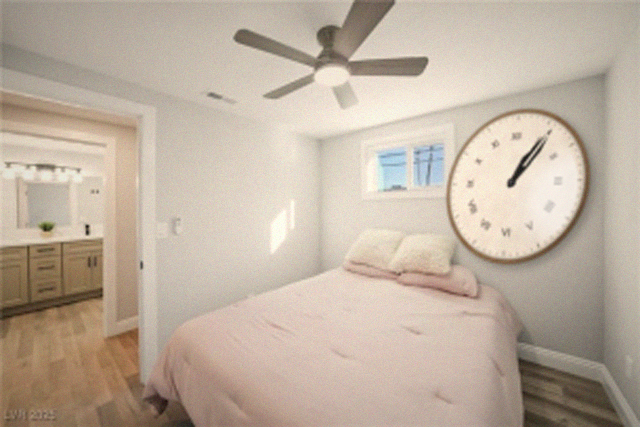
1:06
